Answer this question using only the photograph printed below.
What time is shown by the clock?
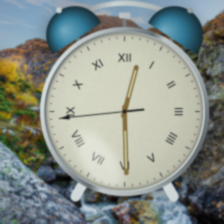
12:29:44
